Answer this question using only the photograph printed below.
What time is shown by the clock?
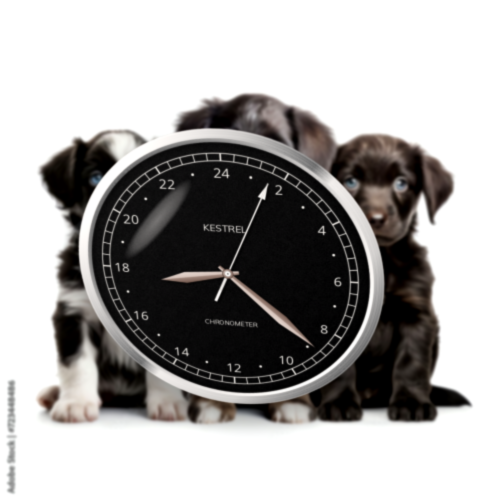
17:22:04
